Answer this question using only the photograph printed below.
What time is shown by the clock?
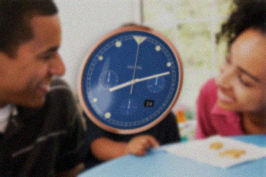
8:12
